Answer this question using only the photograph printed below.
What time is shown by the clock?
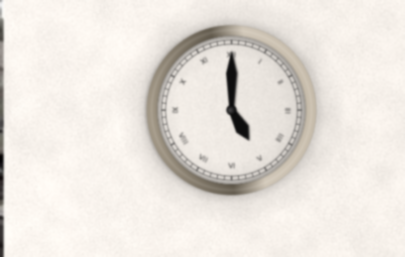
5:00
